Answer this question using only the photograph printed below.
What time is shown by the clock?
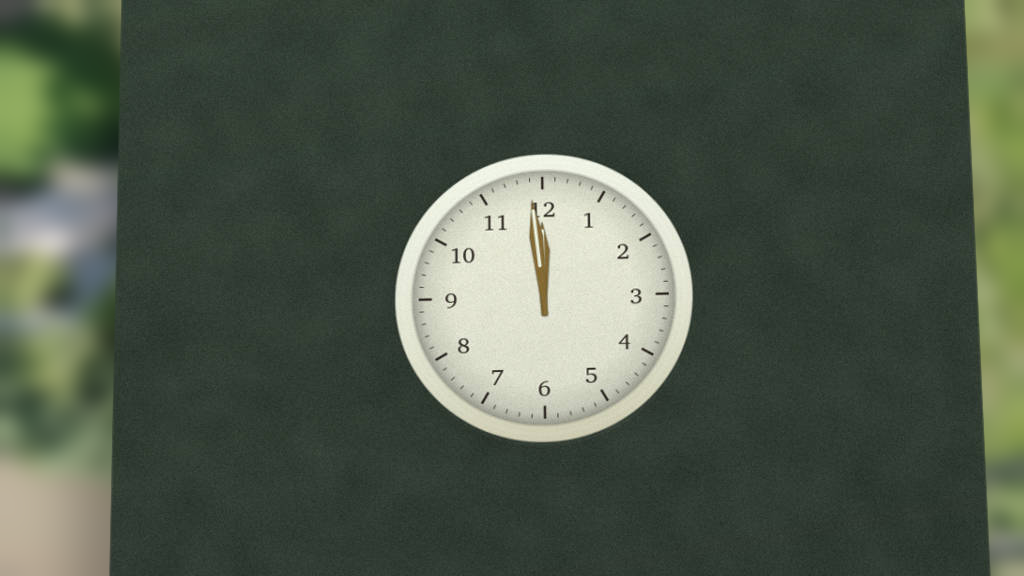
11:59
